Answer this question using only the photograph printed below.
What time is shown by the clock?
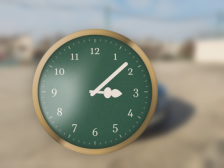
3:08
